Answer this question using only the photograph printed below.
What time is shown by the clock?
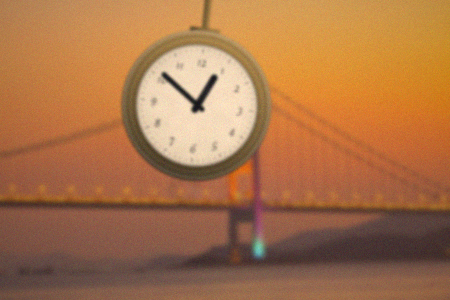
12:51
